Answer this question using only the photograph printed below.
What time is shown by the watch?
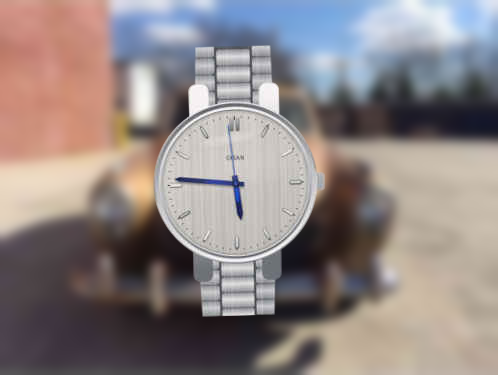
5:45:59
